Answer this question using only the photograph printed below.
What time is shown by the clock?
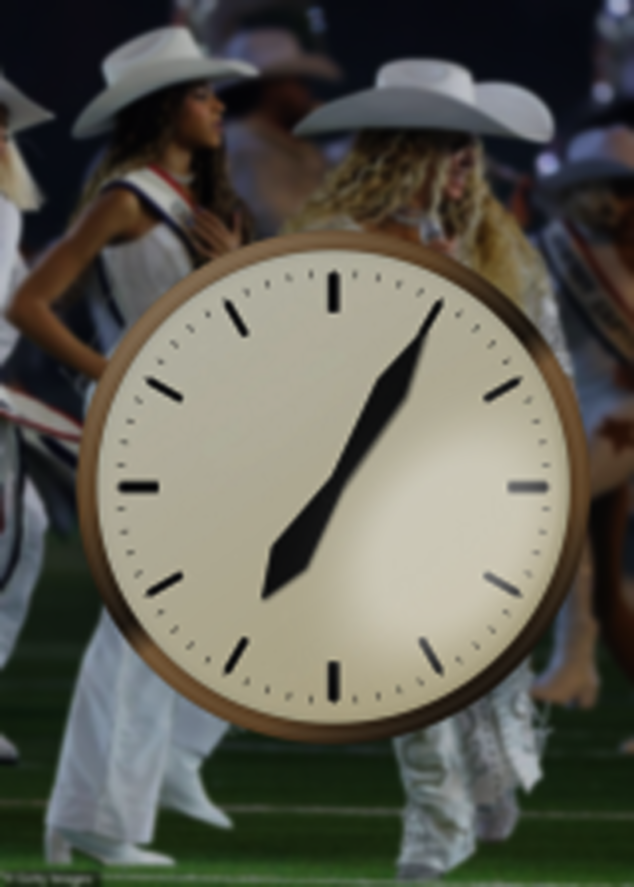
7:05
